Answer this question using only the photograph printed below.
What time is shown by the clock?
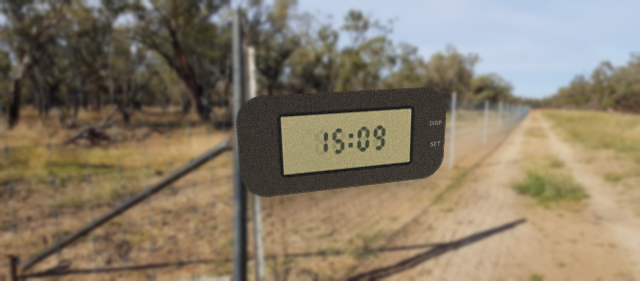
15:09
